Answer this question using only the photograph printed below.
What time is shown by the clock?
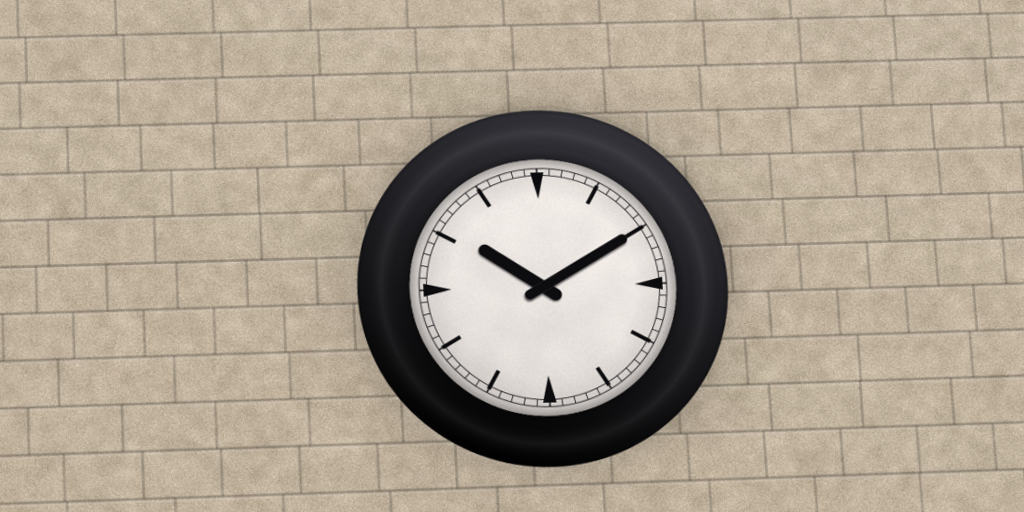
10:10
